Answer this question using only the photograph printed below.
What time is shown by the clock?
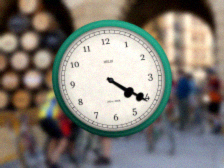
4:21
